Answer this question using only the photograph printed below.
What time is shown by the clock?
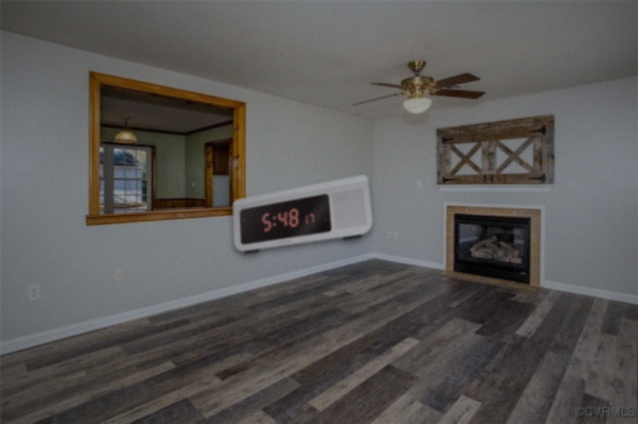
5:48
